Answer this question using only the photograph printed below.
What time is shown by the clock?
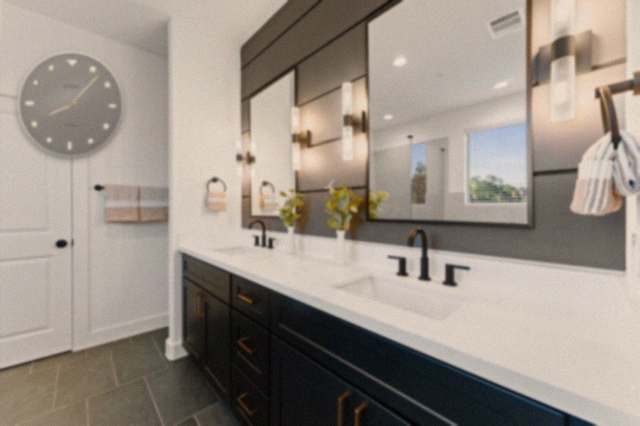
8:07
